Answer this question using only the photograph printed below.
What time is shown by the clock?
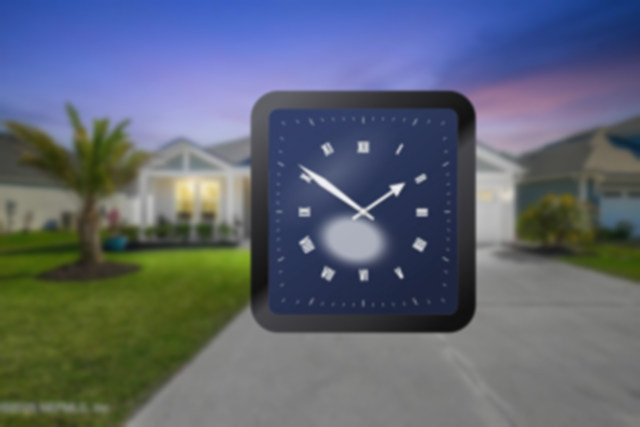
1:51
